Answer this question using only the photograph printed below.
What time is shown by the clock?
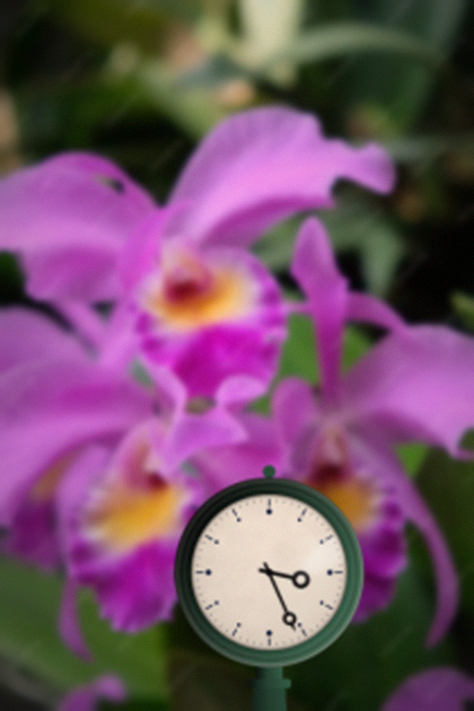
3:26
